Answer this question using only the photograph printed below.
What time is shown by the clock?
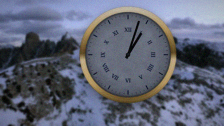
1:03
